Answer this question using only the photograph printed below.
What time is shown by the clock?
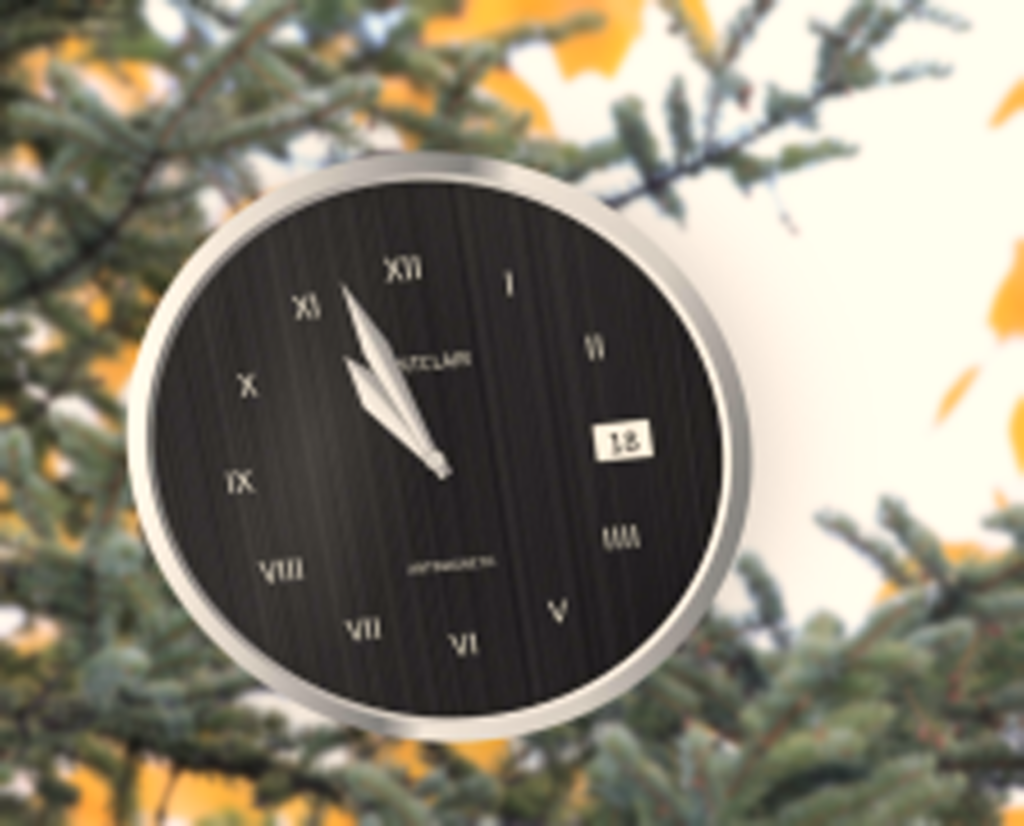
10:57
